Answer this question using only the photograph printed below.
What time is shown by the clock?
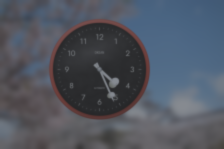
4:26
